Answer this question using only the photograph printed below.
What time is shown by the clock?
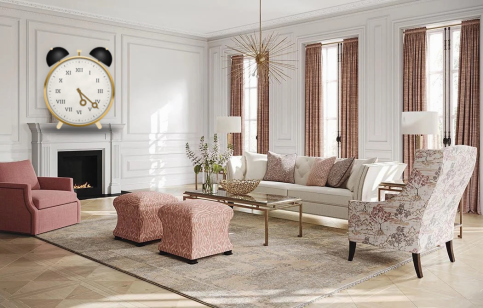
5:22
